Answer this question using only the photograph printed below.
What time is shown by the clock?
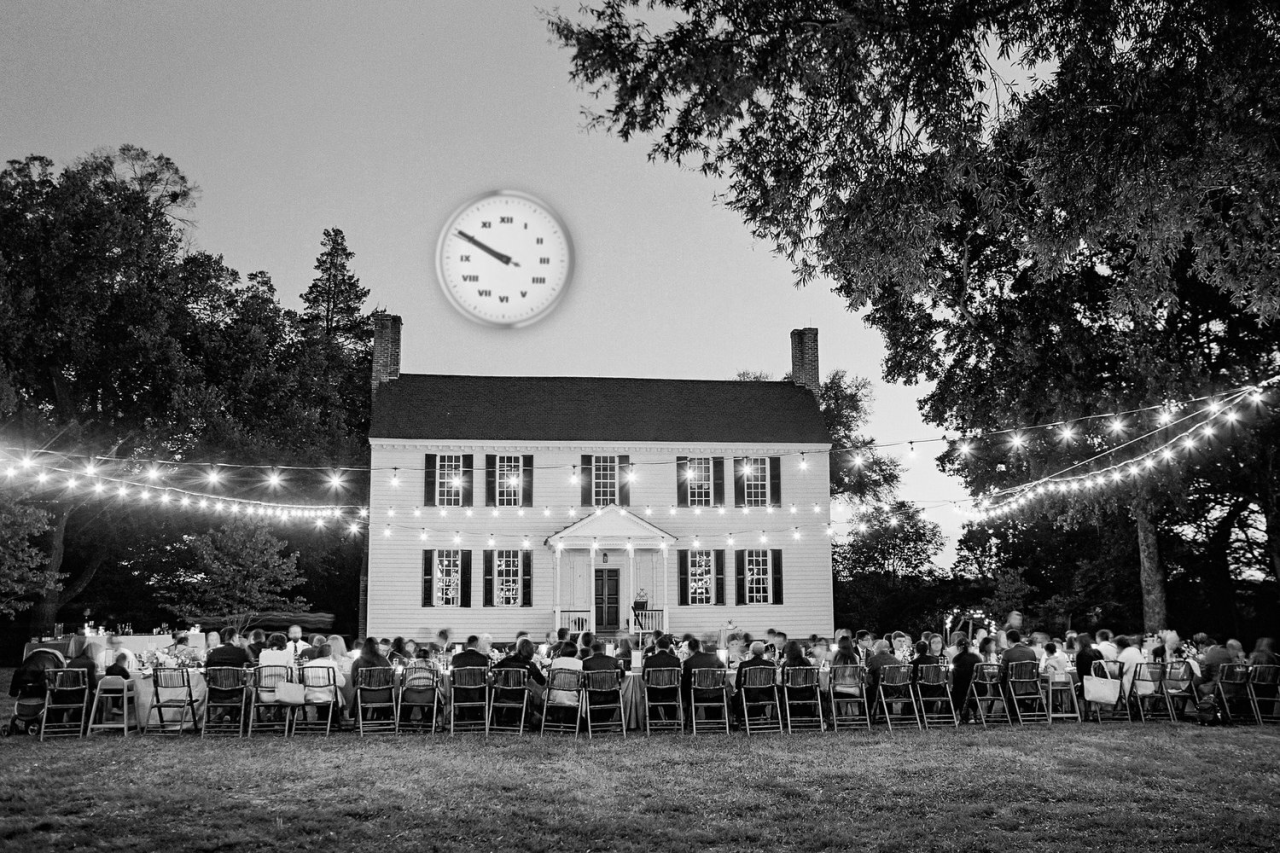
9:49:49
